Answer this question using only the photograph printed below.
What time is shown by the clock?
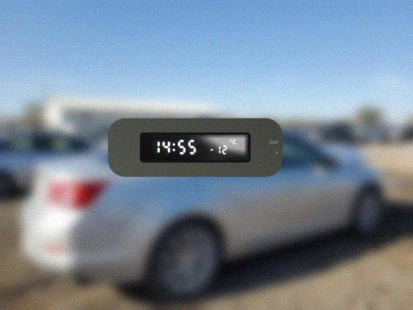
14:55
